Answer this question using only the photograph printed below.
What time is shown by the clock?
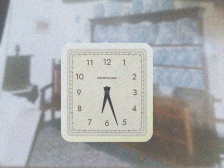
6:27
